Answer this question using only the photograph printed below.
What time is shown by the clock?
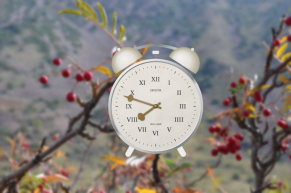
7:48
